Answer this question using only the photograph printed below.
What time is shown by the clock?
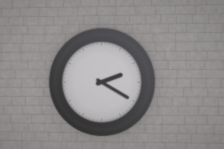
2:20
